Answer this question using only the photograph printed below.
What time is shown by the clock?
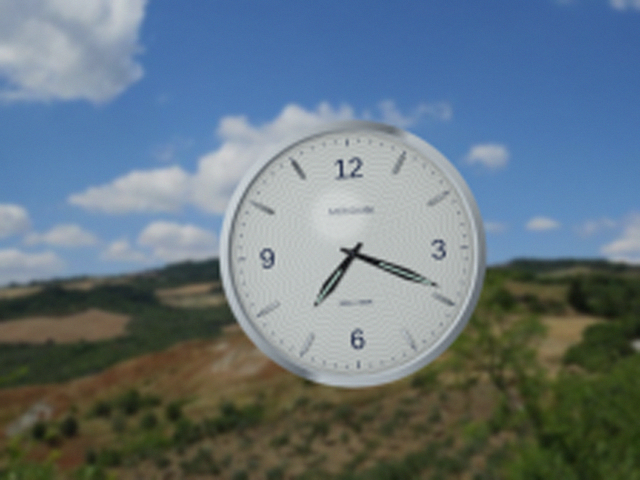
7:19
